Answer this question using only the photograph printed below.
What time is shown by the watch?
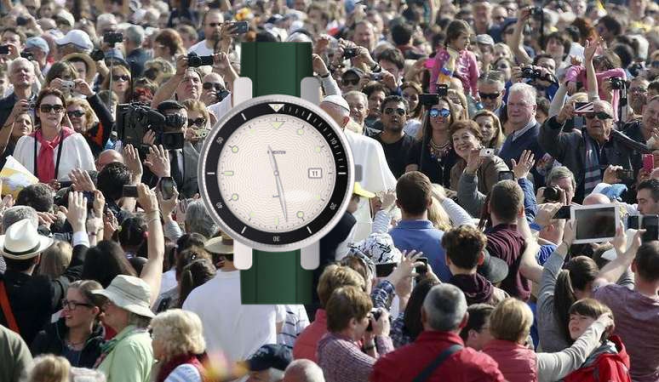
11:28
